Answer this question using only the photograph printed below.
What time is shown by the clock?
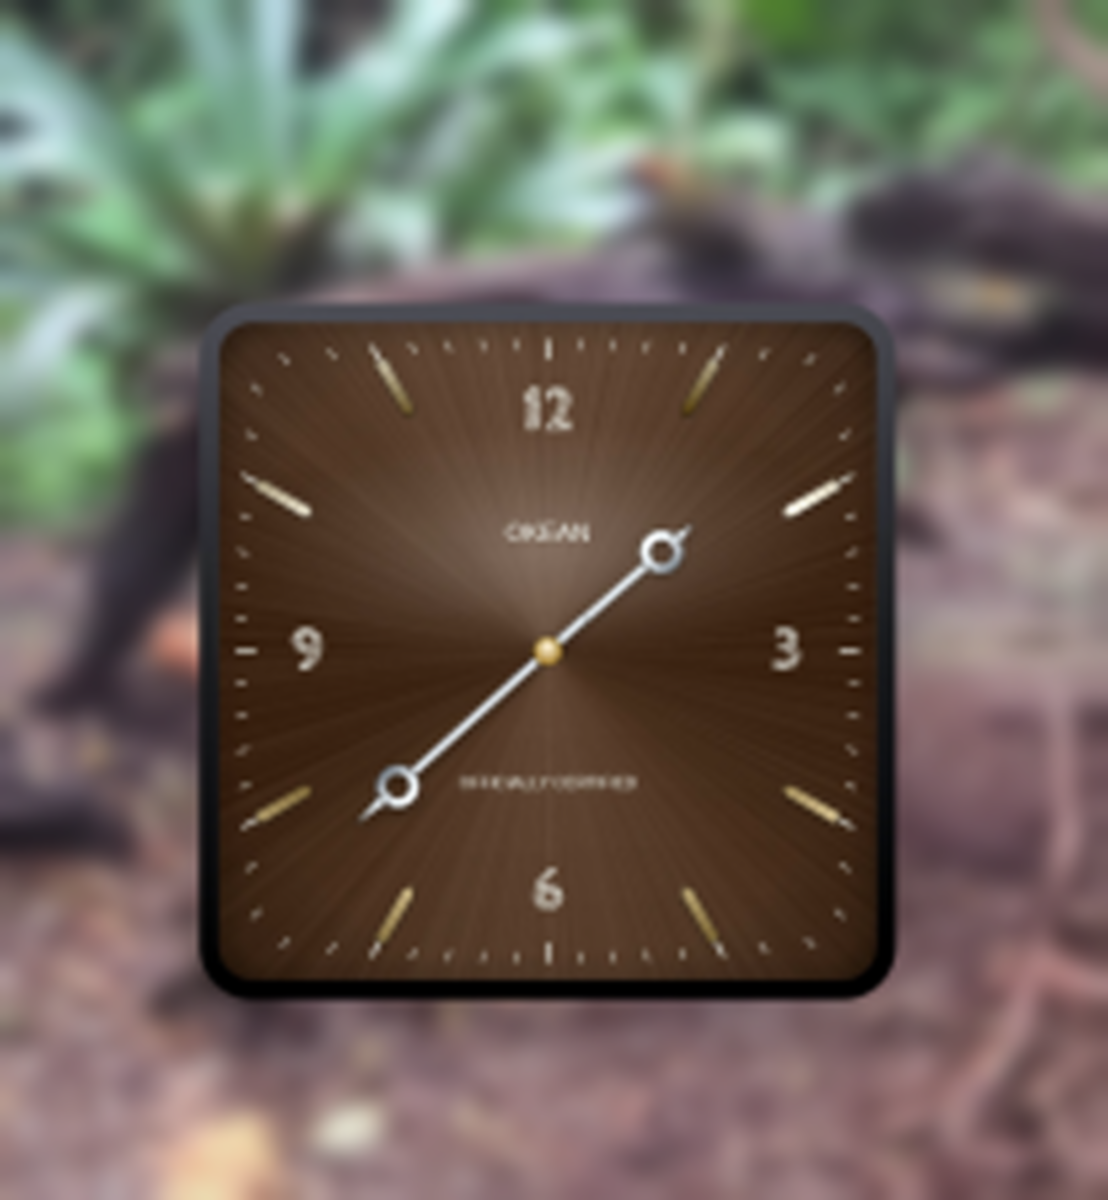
1:38
